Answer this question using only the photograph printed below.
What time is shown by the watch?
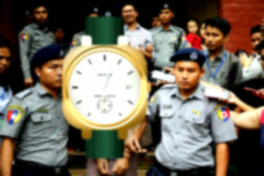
12:32
